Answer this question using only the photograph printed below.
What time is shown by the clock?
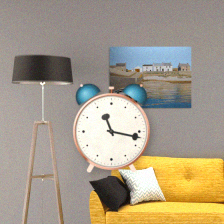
11:17
